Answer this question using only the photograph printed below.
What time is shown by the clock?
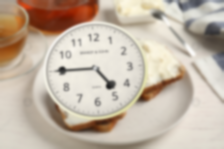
4:45
